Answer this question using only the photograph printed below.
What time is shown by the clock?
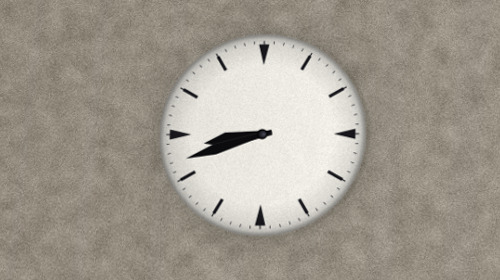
8:42
